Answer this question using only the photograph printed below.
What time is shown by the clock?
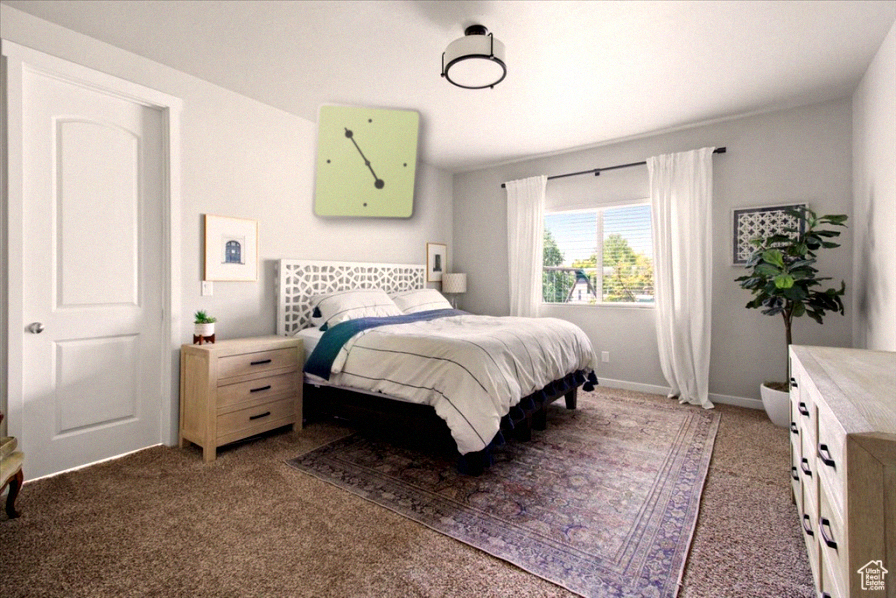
4:54
